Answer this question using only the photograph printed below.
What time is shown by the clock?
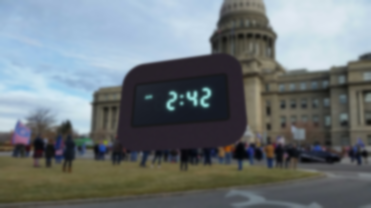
2:42
